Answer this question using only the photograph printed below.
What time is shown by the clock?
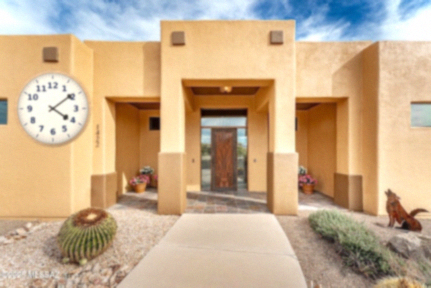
4:09
